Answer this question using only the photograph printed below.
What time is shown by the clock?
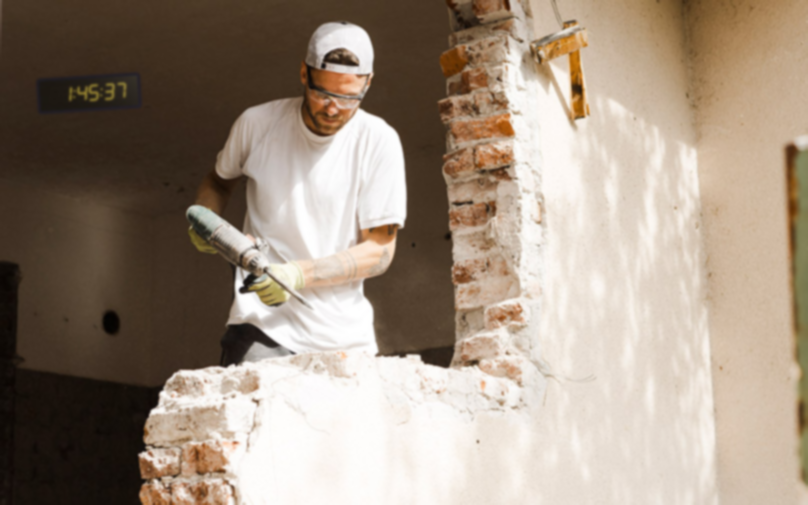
1:45:37
